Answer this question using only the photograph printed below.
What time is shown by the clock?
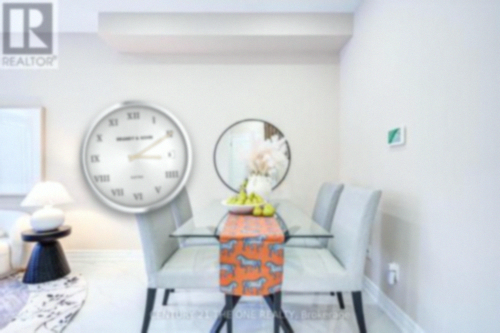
3:10
